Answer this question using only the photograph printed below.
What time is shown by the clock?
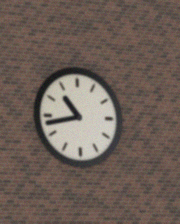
10:43
